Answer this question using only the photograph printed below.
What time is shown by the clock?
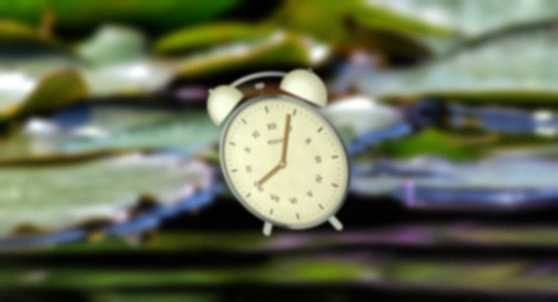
8:04
